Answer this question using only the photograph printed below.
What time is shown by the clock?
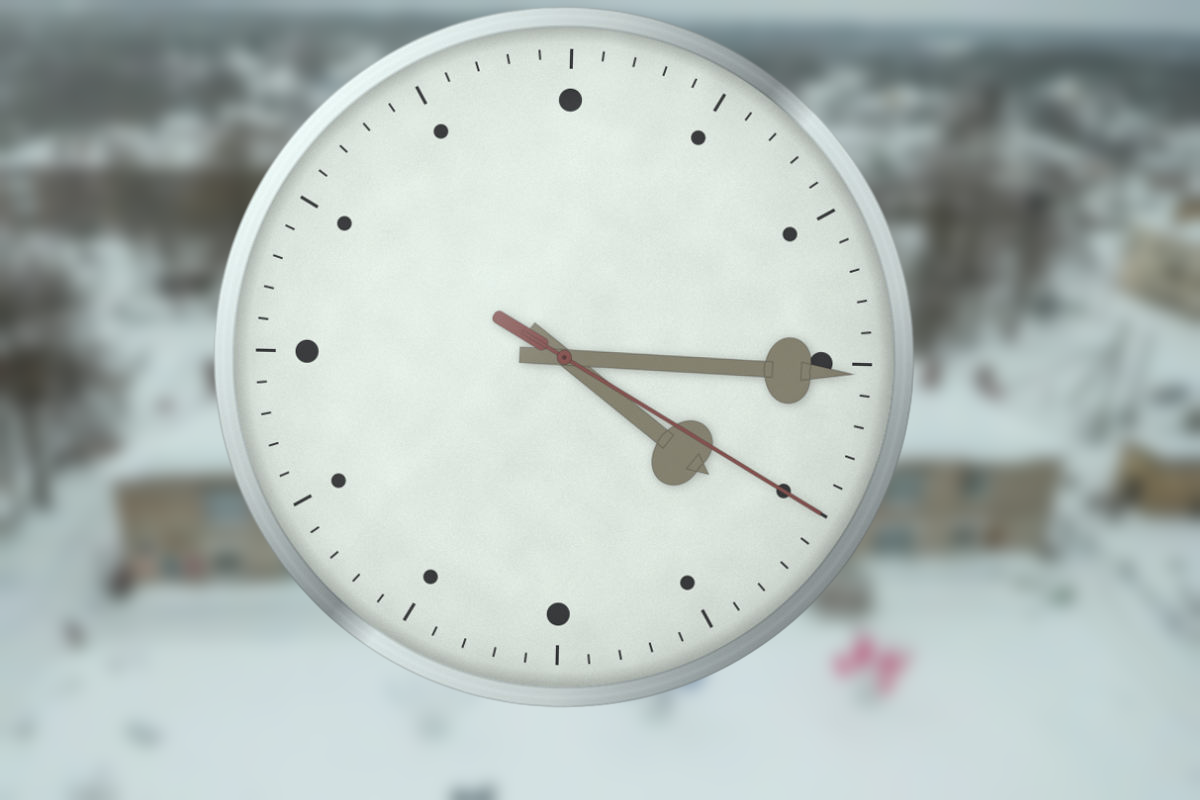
4:15:20
